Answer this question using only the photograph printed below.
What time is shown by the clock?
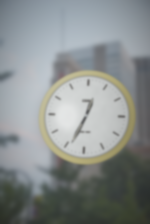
12:34
